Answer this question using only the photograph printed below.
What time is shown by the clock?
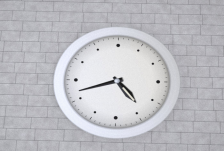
4:42
